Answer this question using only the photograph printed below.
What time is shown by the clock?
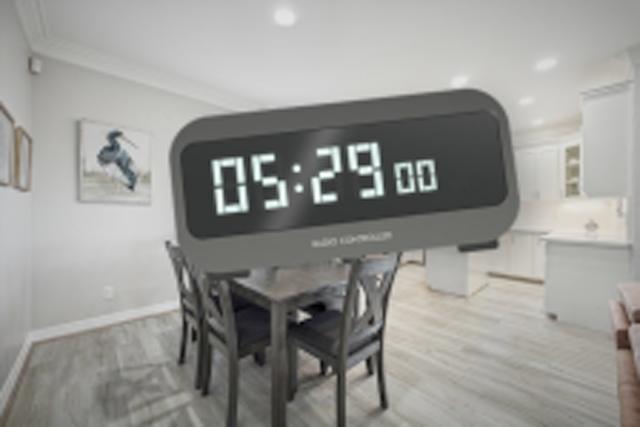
5:29:00
